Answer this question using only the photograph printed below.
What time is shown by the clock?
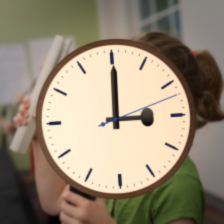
3:00:12
